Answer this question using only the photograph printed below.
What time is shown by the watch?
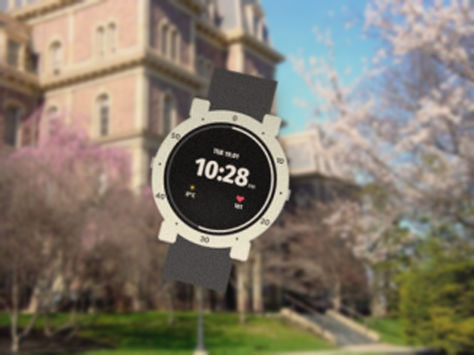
10:28
